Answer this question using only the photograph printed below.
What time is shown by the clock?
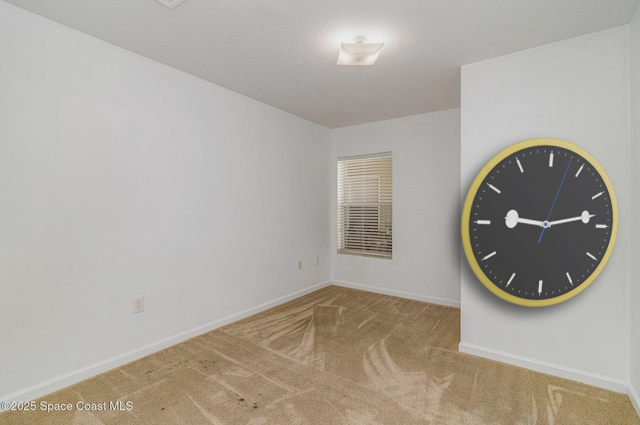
9:13:03
